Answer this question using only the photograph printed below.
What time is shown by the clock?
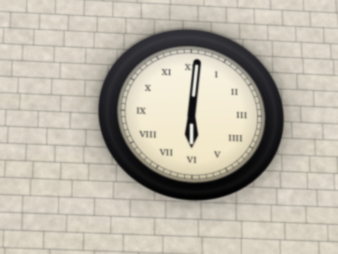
6:01
